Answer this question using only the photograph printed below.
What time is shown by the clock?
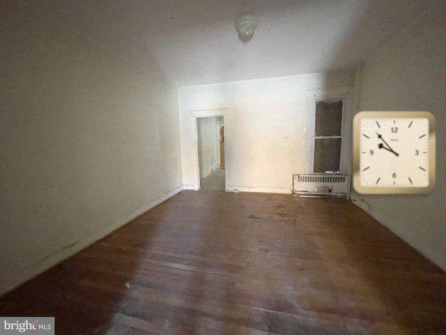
9:53
